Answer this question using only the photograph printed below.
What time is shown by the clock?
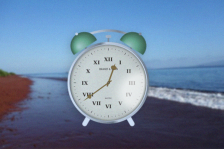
12:39
